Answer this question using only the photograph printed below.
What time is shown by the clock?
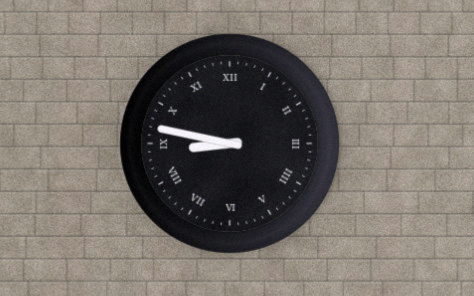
8:47
